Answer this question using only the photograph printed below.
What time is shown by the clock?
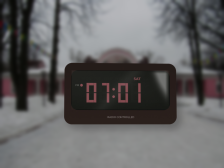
7:01
